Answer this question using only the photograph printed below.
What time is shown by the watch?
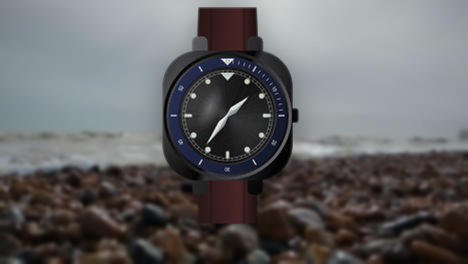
1:36
